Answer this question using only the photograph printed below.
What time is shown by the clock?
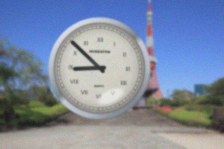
8:52
